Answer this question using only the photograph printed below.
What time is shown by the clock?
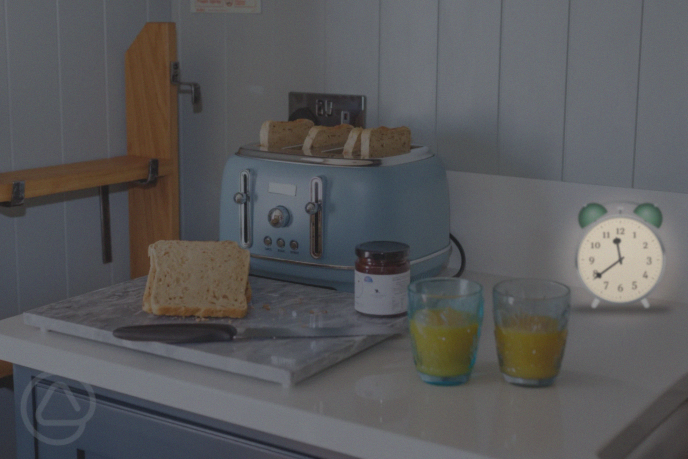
11:39
